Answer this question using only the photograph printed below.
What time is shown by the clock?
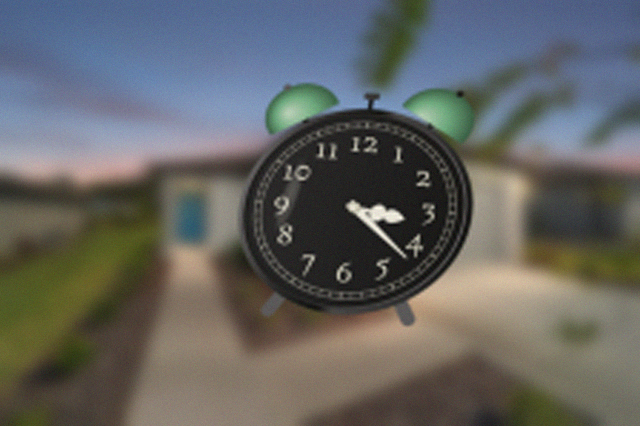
3:22
